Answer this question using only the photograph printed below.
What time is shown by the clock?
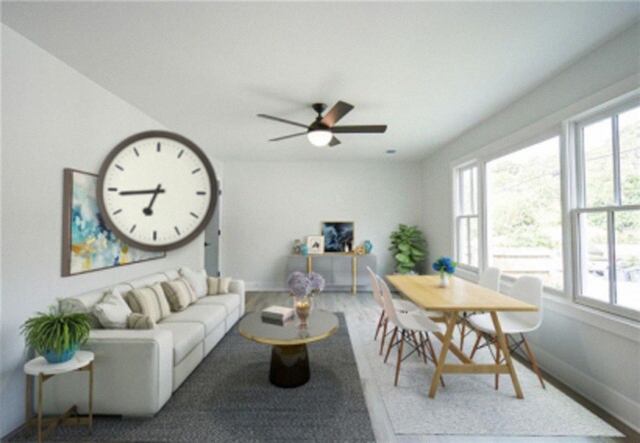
6:44
